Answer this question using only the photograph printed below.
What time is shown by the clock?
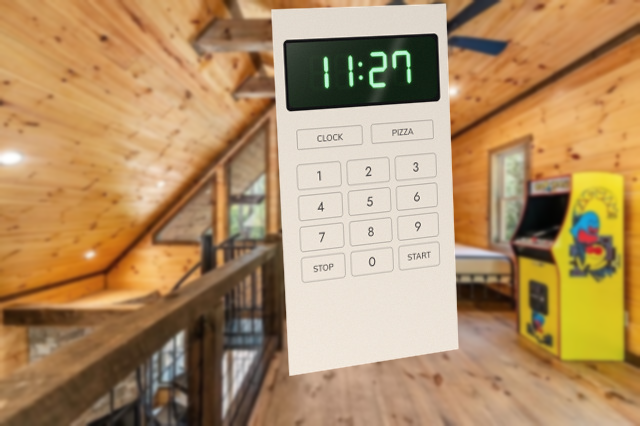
11:27
